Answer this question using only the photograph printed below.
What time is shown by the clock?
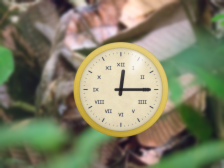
12:15
